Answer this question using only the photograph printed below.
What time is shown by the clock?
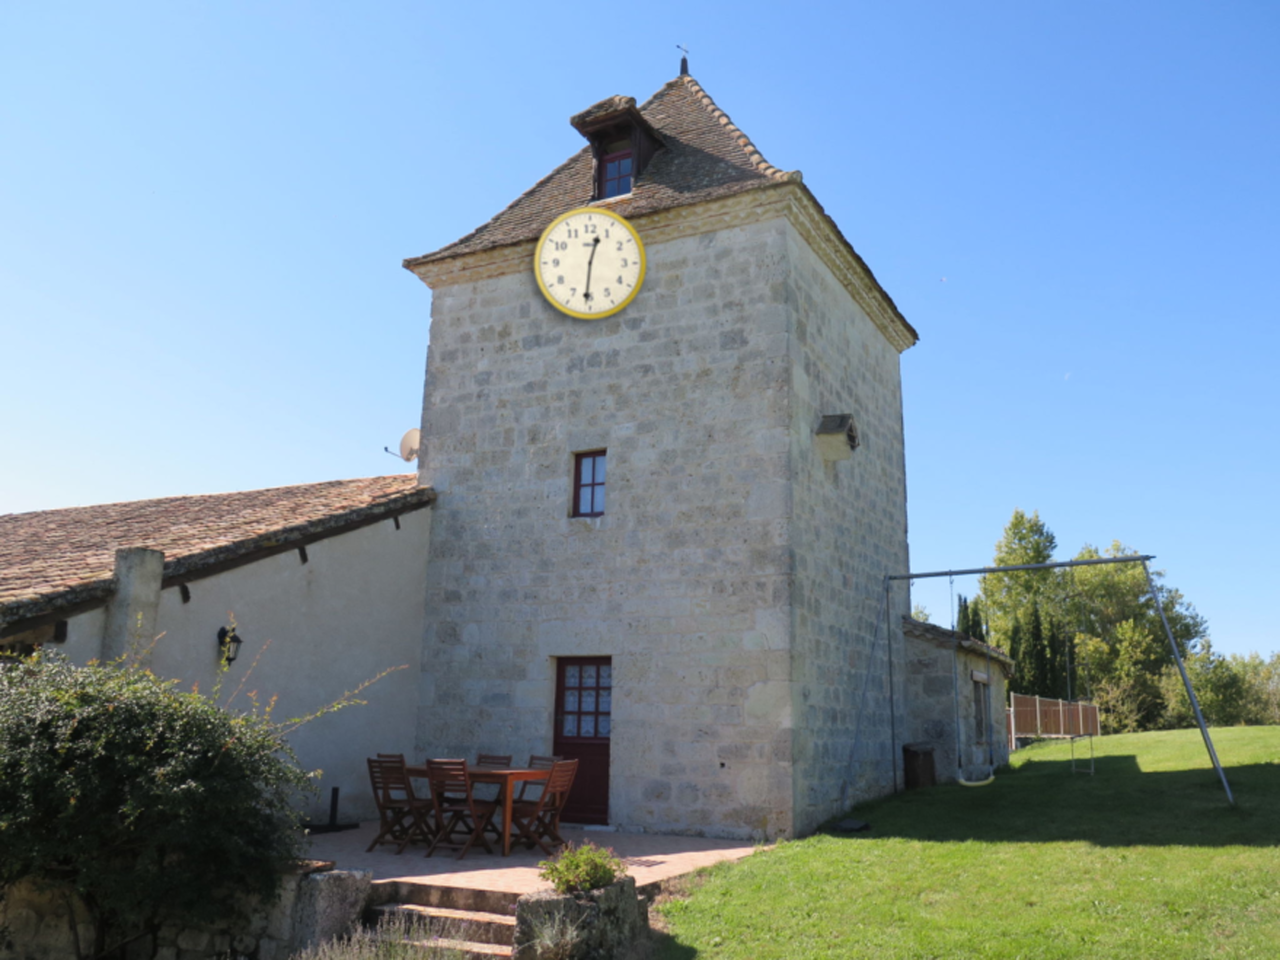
12:31
